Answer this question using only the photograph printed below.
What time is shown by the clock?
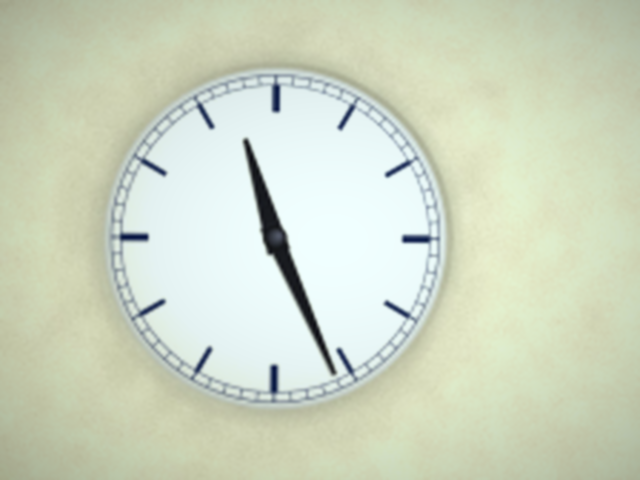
11:26
